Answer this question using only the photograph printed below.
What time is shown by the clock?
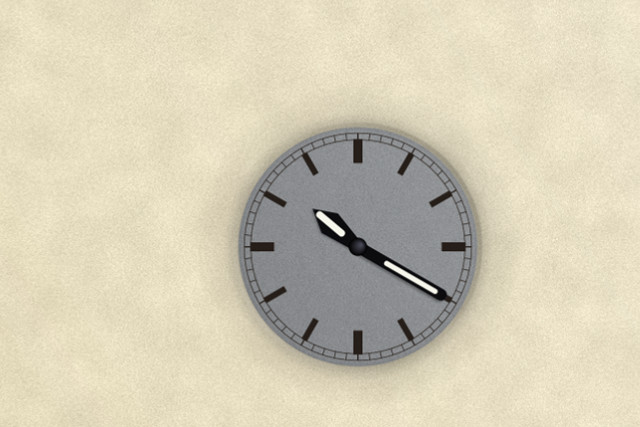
10:20
